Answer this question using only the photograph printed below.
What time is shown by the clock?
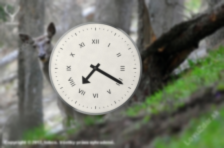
7:20
